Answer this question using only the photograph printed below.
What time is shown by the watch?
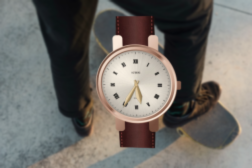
5:35
